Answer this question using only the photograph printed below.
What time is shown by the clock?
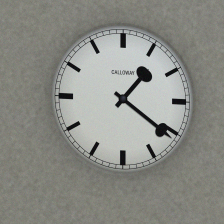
1:21
